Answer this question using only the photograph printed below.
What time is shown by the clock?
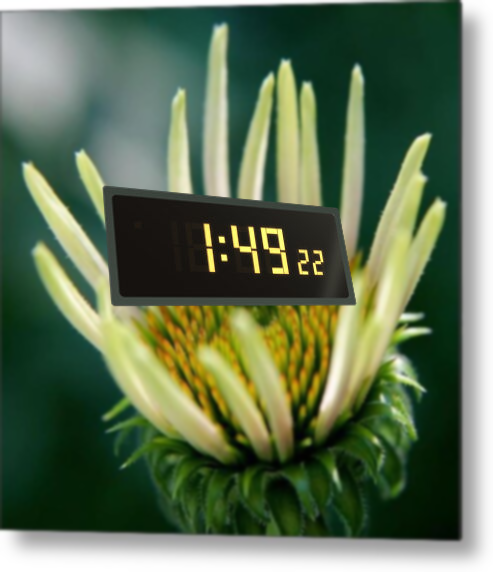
1:49:22
